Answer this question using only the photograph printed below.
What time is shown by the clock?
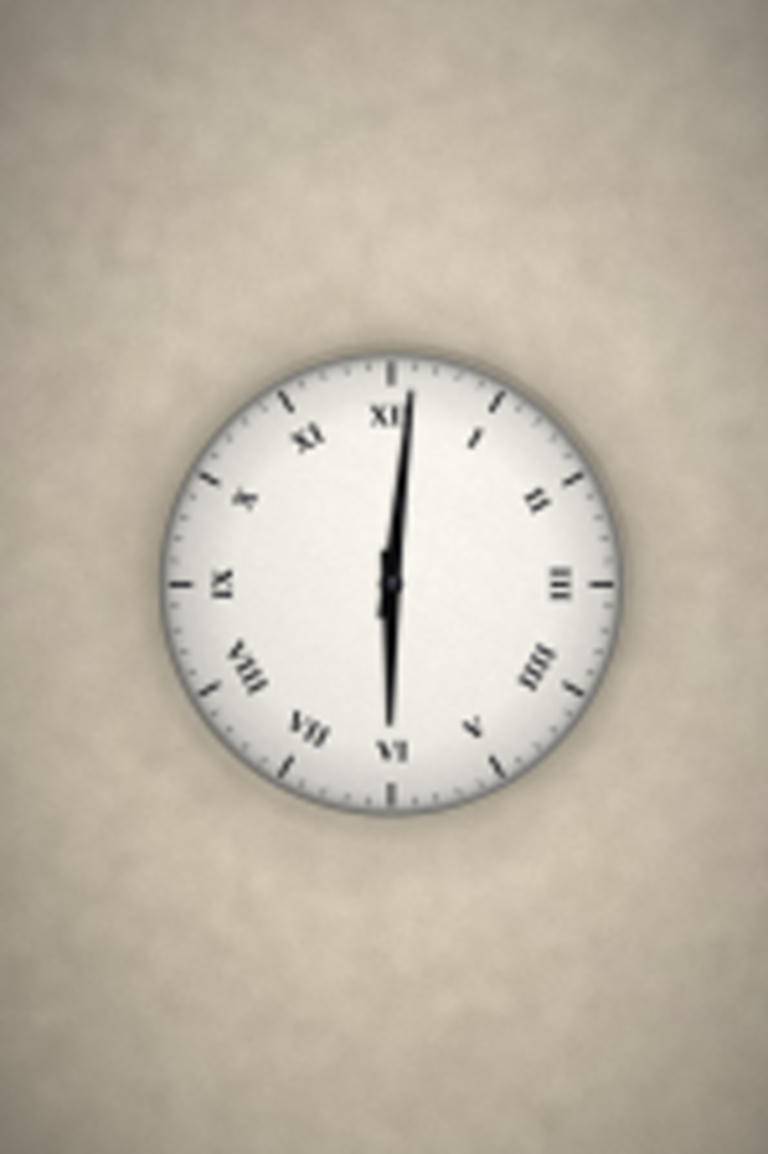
6:01
